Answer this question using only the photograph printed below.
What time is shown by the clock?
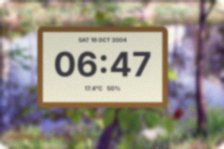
6:47
